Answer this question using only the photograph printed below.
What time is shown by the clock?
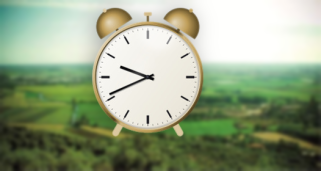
9:41
